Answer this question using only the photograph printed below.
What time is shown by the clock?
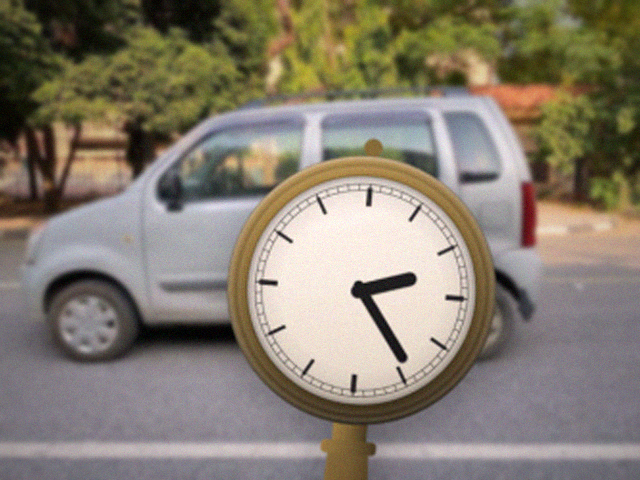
2:24
